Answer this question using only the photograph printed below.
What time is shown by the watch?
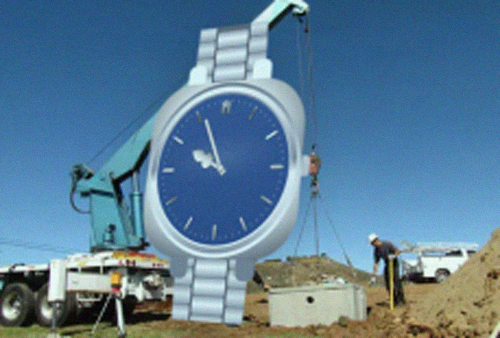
9:56
